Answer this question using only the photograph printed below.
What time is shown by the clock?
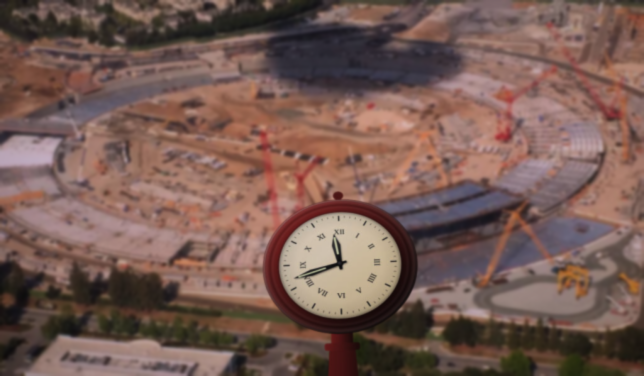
11:42
